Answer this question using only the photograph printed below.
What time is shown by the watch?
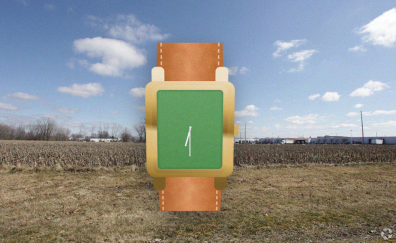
6:30
